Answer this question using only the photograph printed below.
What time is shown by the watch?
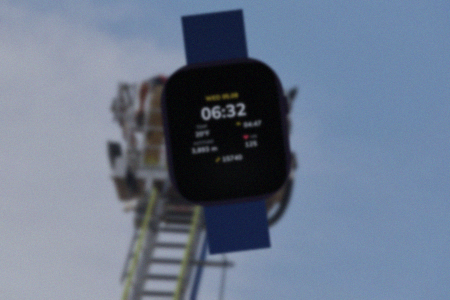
6:32
